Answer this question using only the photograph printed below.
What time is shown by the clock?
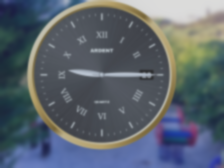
9:15
